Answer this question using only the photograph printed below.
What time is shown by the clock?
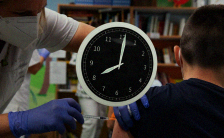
8:01
